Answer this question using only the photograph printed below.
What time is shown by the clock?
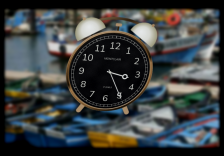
3:25
